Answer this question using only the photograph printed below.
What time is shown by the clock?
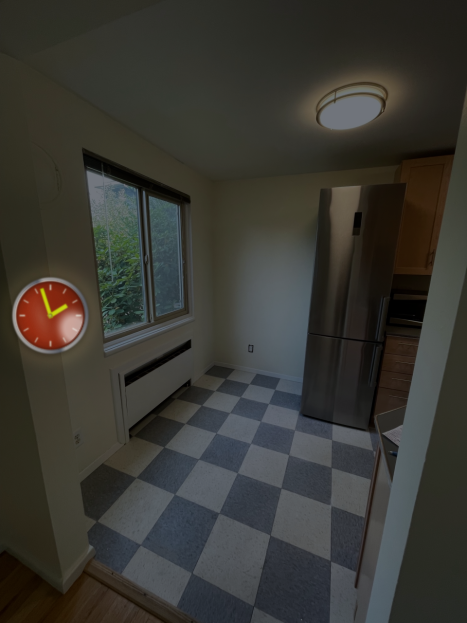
1:57
